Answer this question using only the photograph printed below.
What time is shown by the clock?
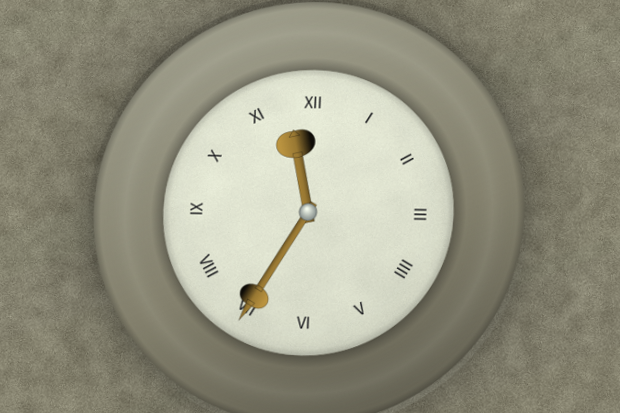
11:35
